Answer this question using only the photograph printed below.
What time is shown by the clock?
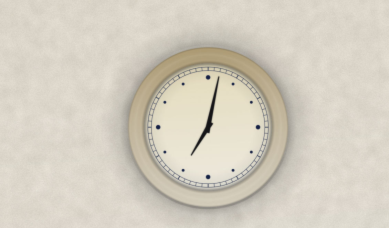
7:02
